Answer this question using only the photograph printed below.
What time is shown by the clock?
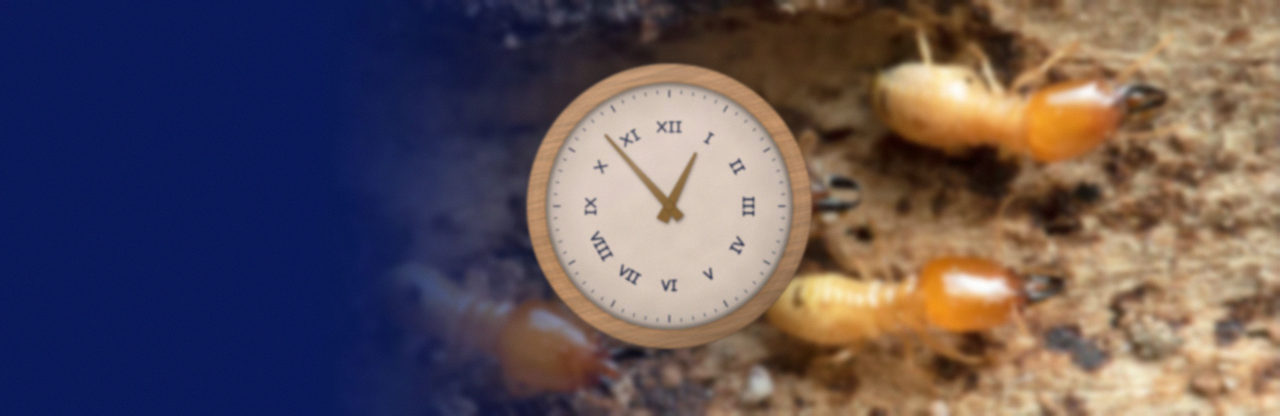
12:53
